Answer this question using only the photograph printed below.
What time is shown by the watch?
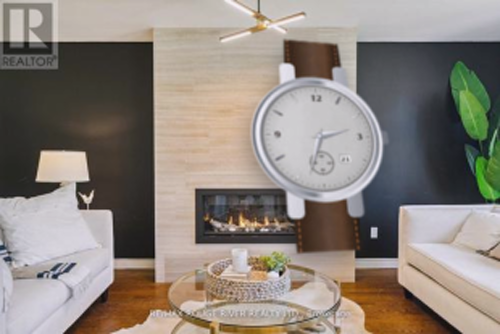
2:33
